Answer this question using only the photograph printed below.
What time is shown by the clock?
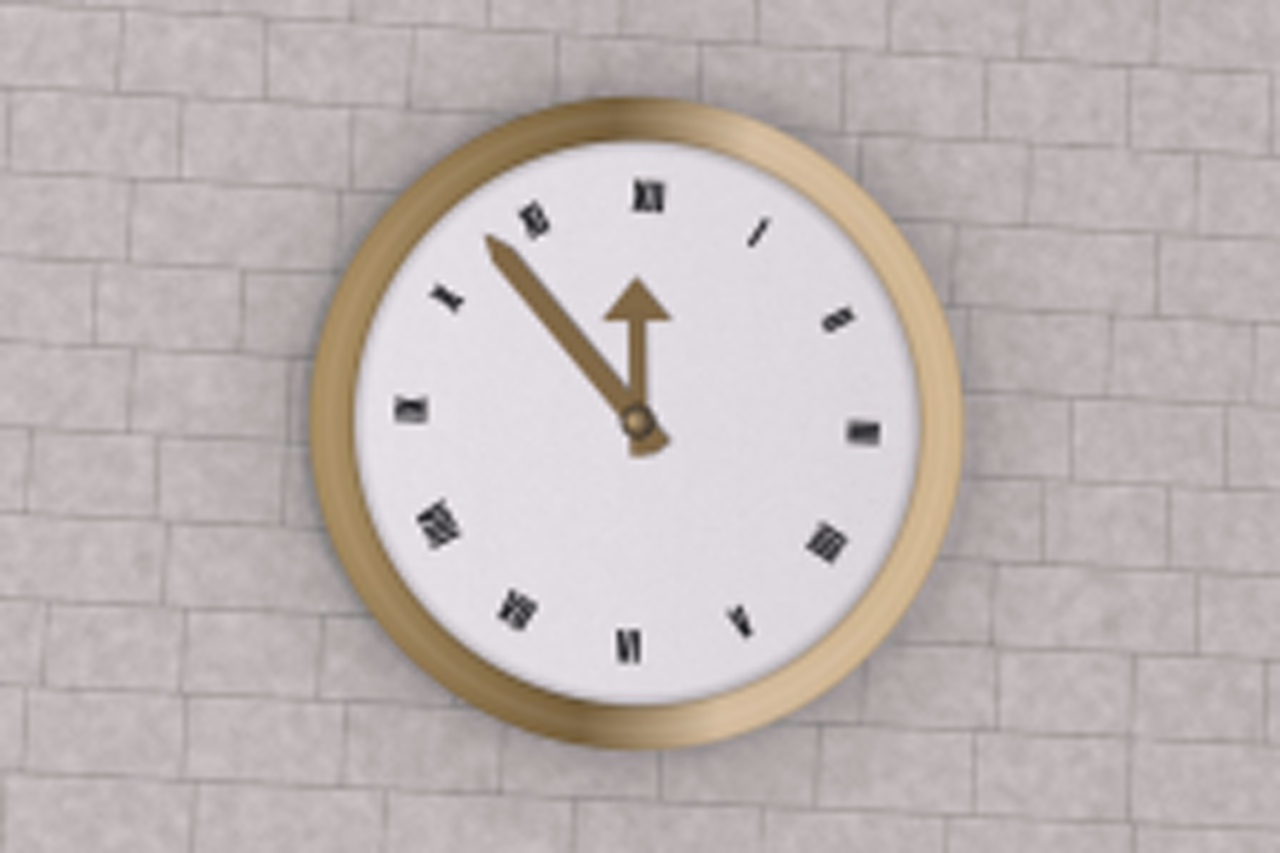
11:53
